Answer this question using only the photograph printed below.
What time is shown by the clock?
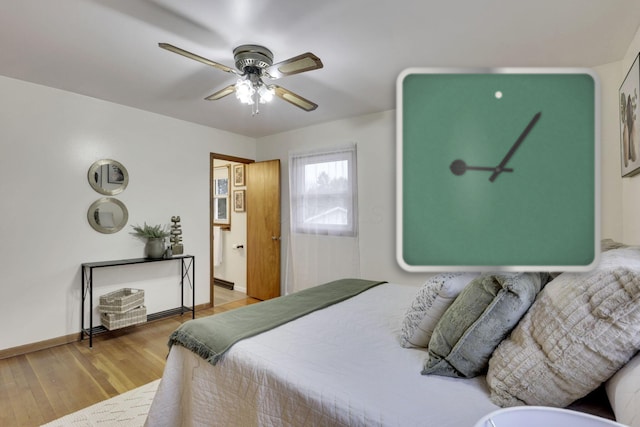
9:06
